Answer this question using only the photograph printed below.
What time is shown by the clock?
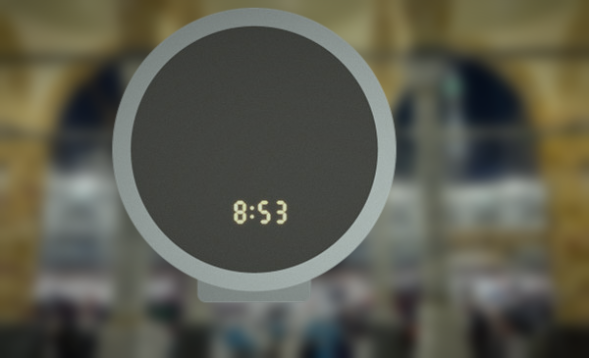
8:53
